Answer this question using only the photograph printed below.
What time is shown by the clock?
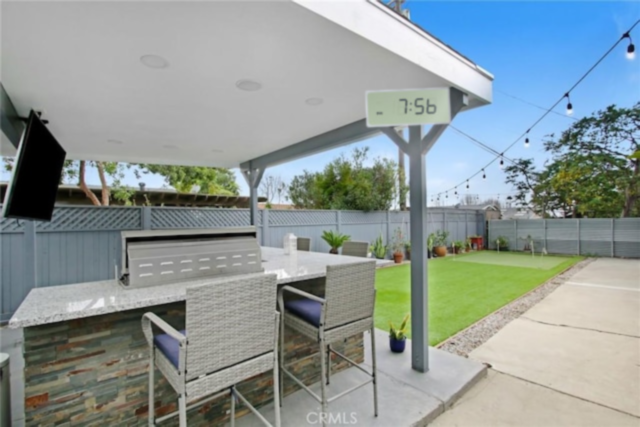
7:56
